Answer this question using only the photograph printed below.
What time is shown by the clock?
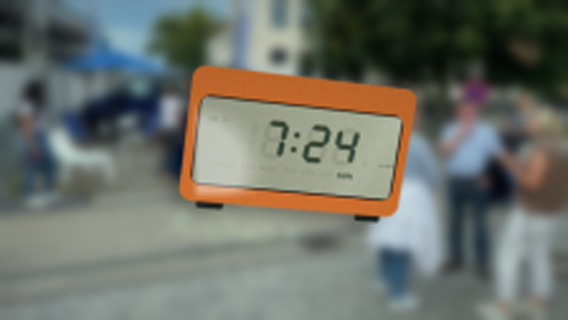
7:24
